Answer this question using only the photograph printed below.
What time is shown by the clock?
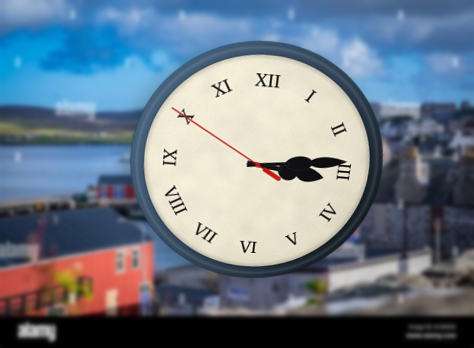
3:13:50
